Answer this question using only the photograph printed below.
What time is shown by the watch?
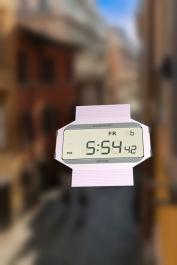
5:54:42
